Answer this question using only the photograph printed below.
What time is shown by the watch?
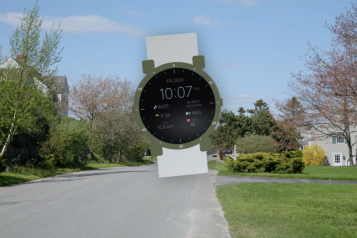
10:07
